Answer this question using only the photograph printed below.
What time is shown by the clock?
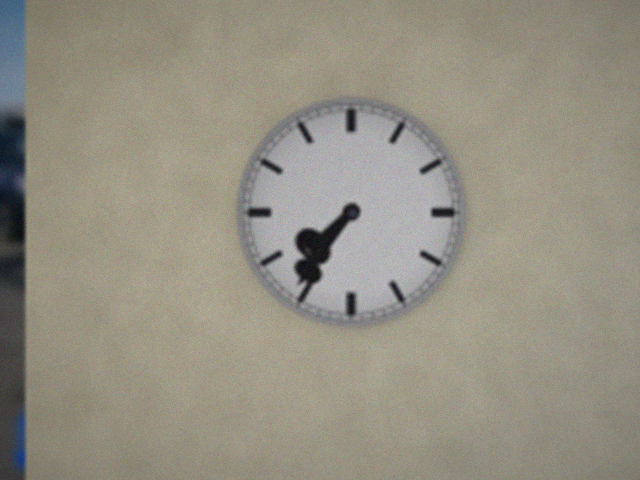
7:36
